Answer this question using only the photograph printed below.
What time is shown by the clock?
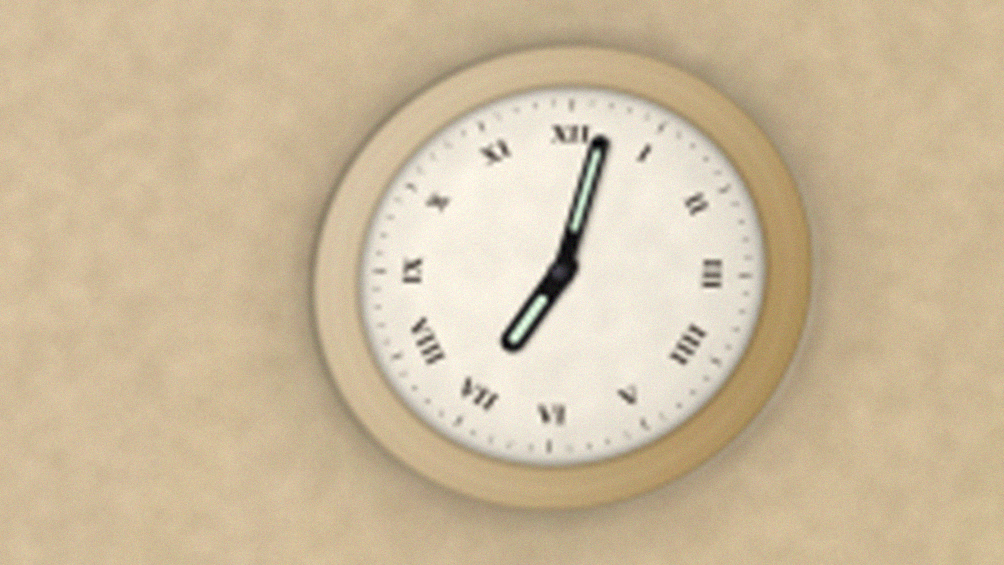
7:02
